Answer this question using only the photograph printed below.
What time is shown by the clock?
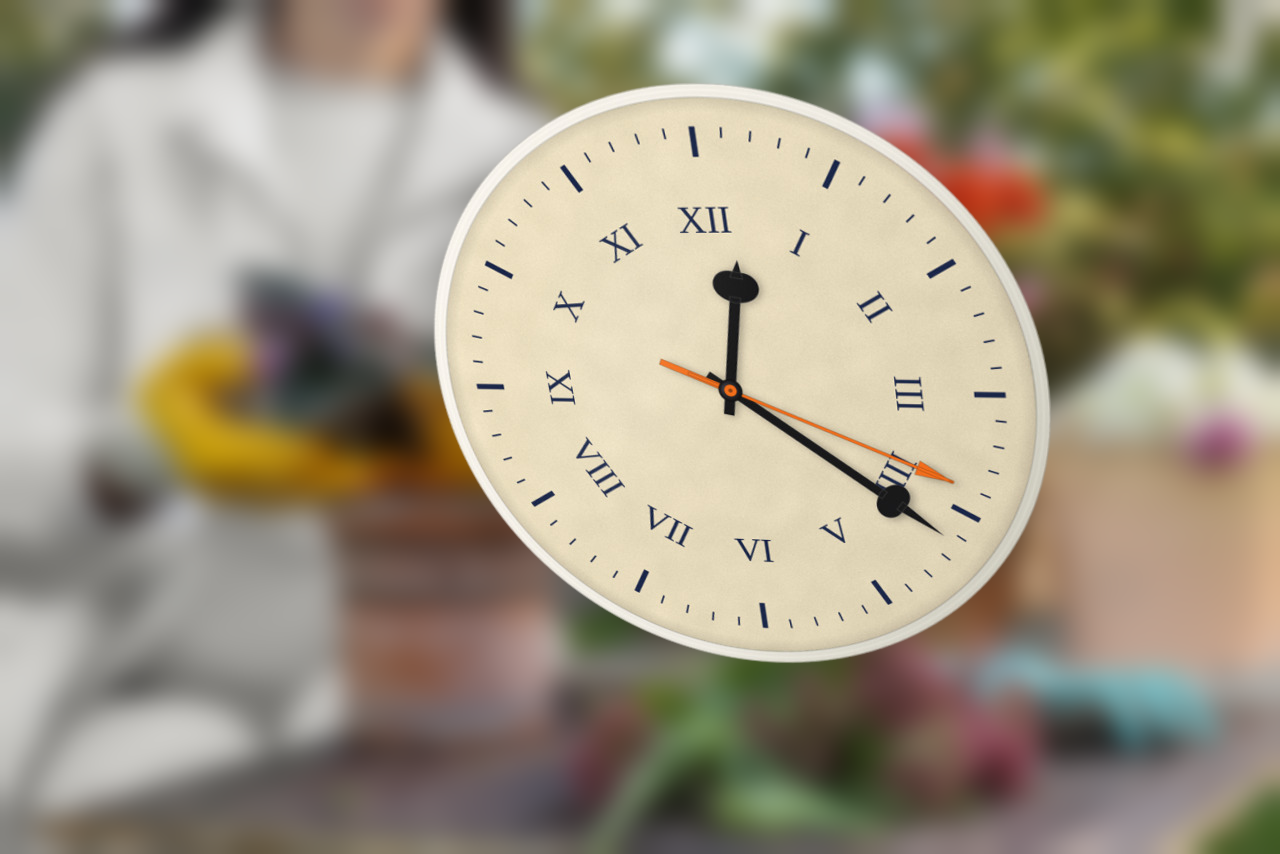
12:21:19
